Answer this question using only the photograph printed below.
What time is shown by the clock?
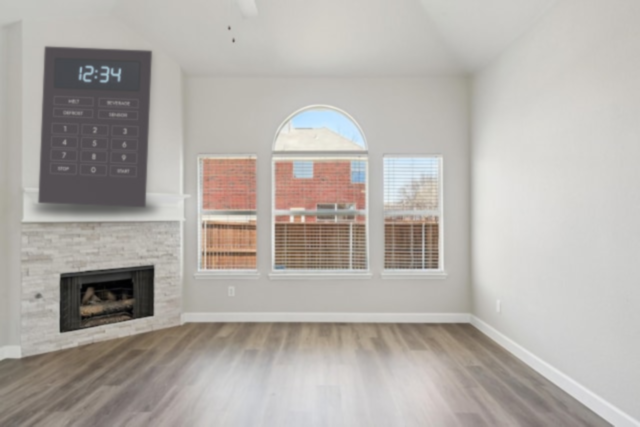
12:34
